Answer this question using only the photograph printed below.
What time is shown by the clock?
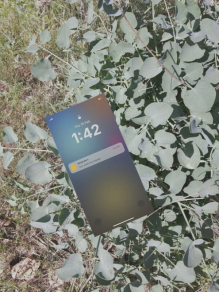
1:42
